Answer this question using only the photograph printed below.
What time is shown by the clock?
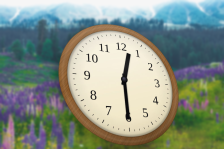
12:30
